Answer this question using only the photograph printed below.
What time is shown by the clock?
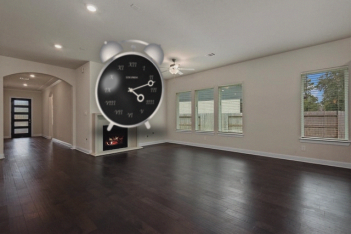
4:12
